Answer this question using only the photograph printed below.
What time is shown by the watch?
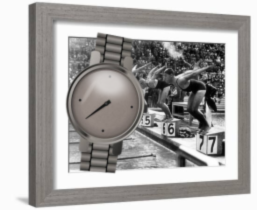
7:38
